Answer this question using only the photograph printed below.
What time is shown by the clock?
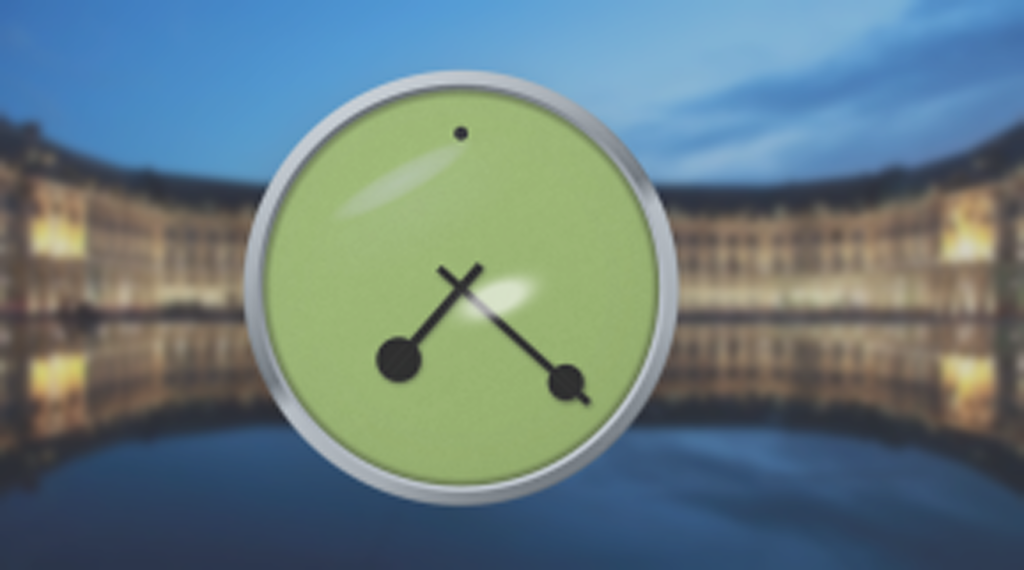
7:22
